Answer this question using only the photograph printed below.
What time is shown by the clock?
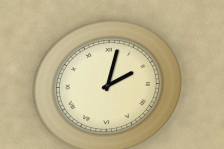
2:02
